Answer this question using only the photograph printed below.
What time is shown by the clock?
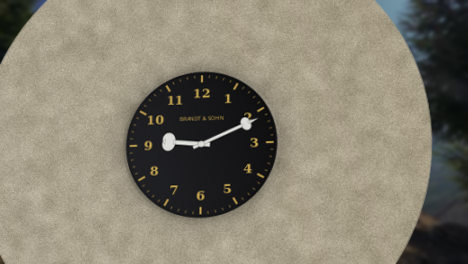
9:11
